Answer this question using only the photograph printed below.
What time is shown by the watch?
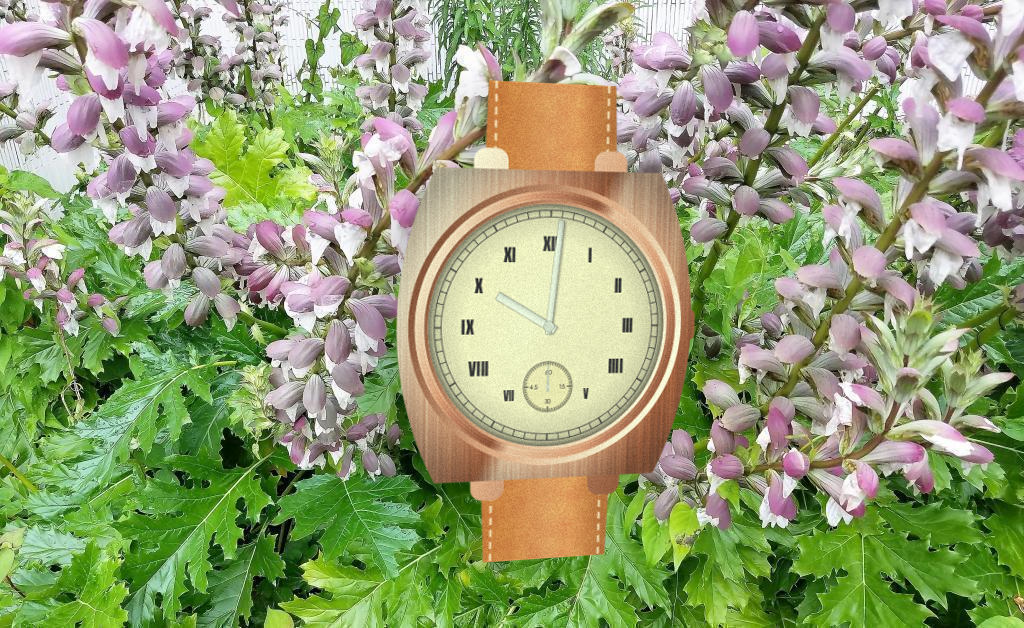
10:01
